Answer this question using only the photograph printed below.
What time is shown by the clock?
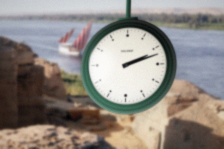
2:12
